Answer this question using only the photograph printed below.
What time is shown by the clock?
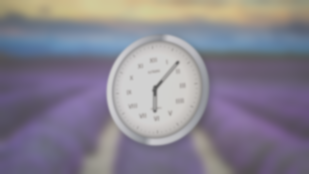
6:08
